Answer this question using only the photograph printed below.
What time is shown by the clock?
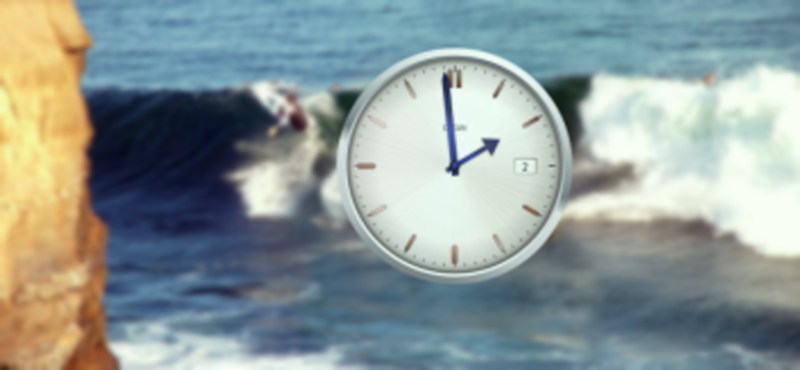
1:59
